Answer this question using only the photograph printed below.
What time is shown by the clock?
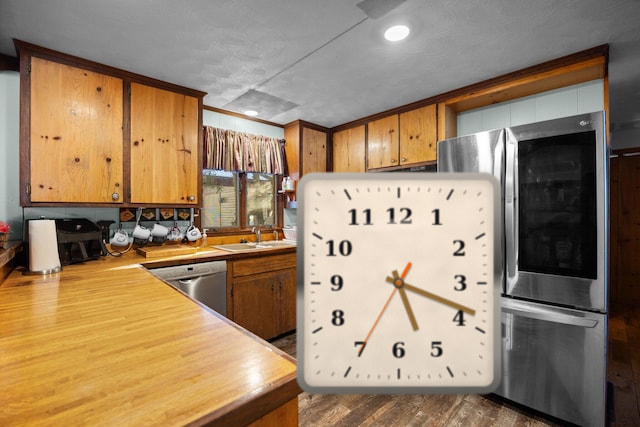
5:18:35
